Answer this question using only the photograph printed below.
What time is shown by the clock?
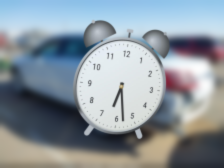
6:28
